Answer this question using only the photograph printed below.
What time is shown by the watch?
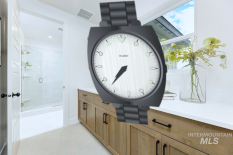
7:37
